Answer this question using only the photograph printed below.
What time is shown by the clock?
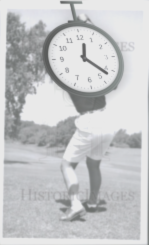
12:22
